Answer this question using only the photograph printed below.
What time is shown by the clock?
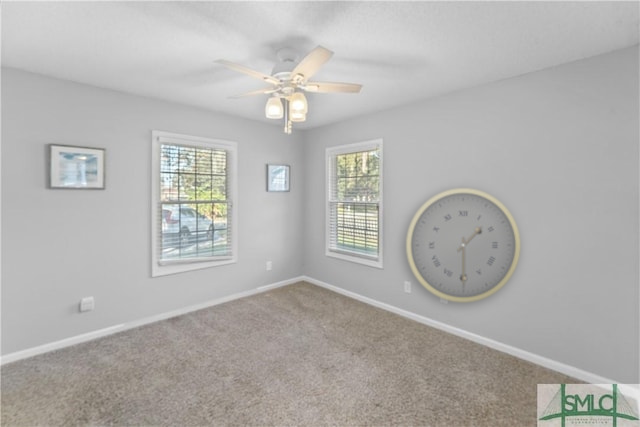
1:30
